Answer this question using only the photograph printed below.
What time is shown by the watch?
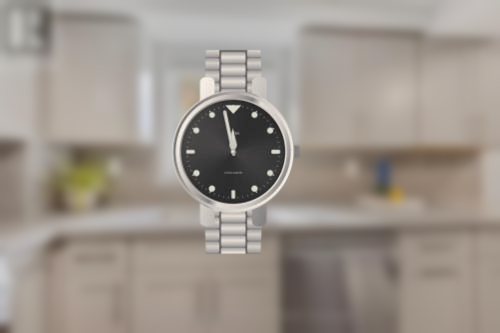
11:58
